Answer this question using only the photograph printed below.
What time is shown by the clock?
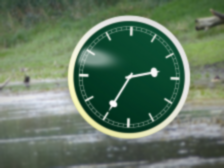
2:35
